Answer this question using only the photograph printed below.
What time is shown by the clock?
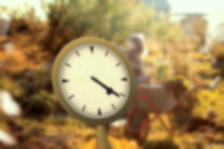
4:21
